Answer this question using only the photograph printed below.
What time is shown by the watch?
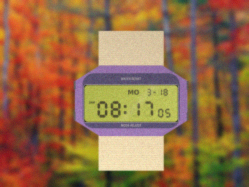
8:17:05
